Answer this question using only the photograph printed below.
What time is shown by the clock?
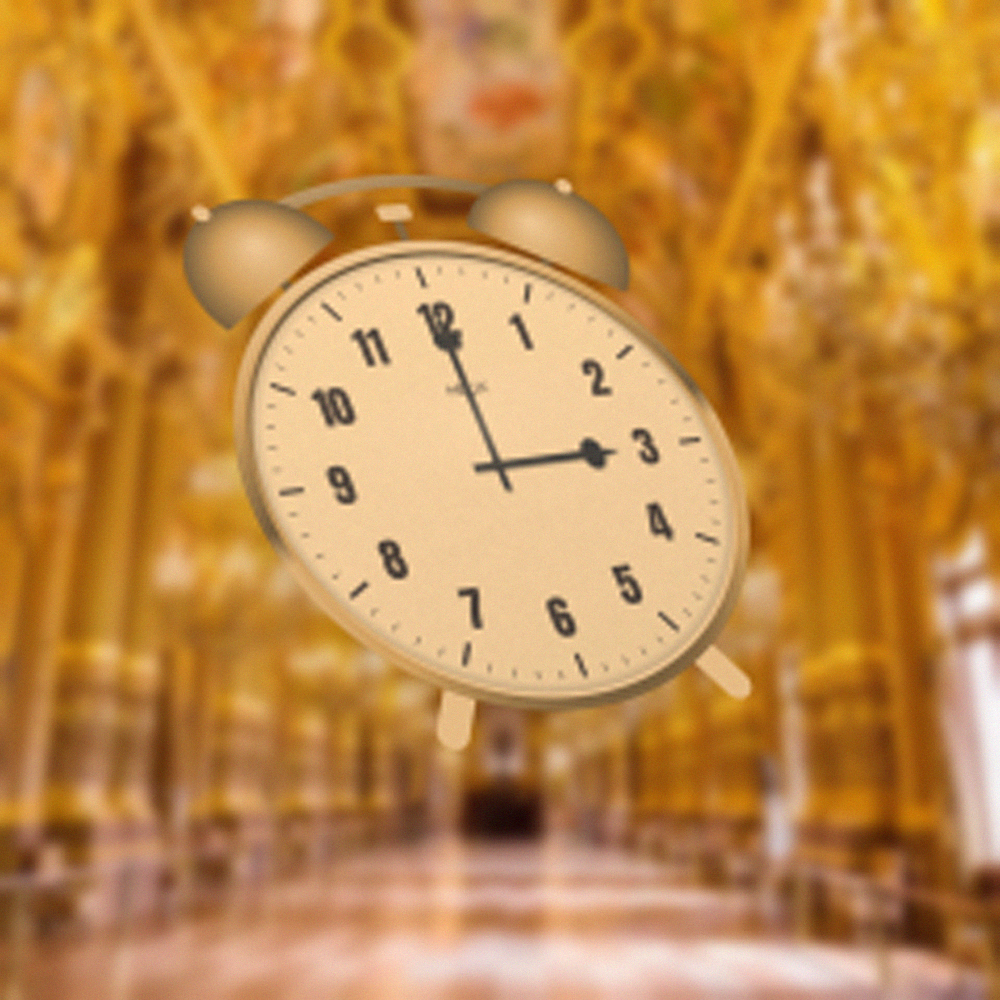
3:00
